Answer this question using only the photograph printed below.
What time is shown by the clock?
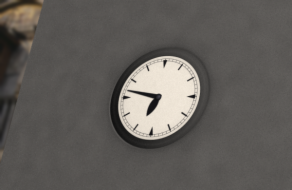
6:47
